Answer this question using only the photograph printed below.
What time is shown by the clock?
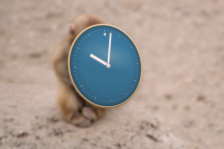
10:02
